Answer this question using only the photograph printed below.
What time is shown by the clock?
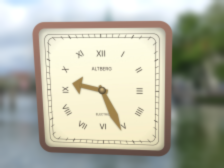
9:26
